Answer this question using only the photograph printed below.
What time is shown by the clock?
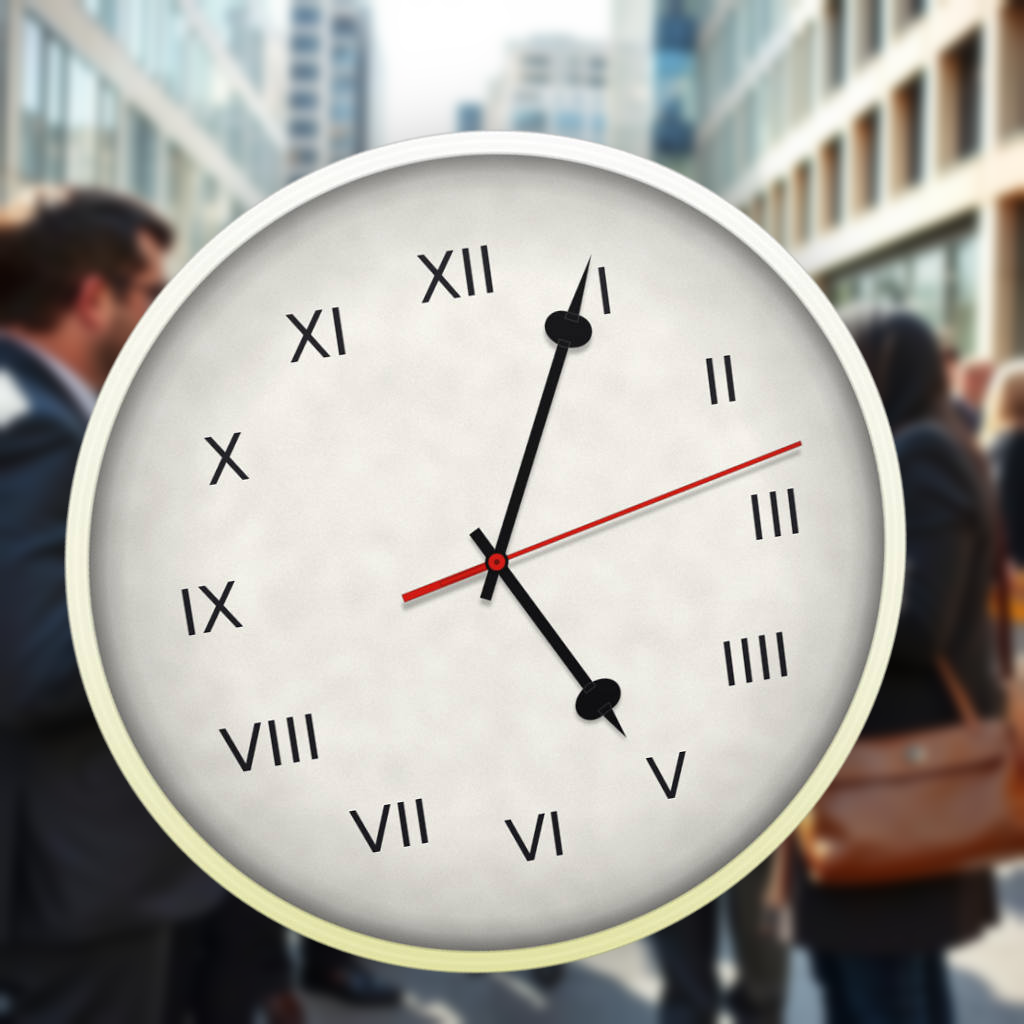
5:04:13
